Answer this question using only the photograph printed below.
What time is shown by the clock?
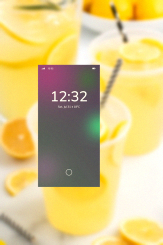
12:32
